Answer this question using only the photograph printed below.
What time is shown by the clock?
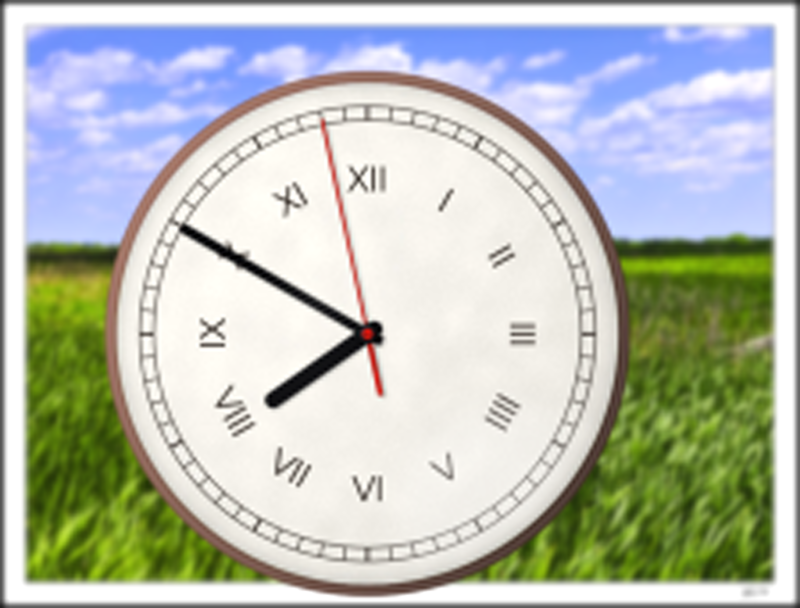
7:49:58
